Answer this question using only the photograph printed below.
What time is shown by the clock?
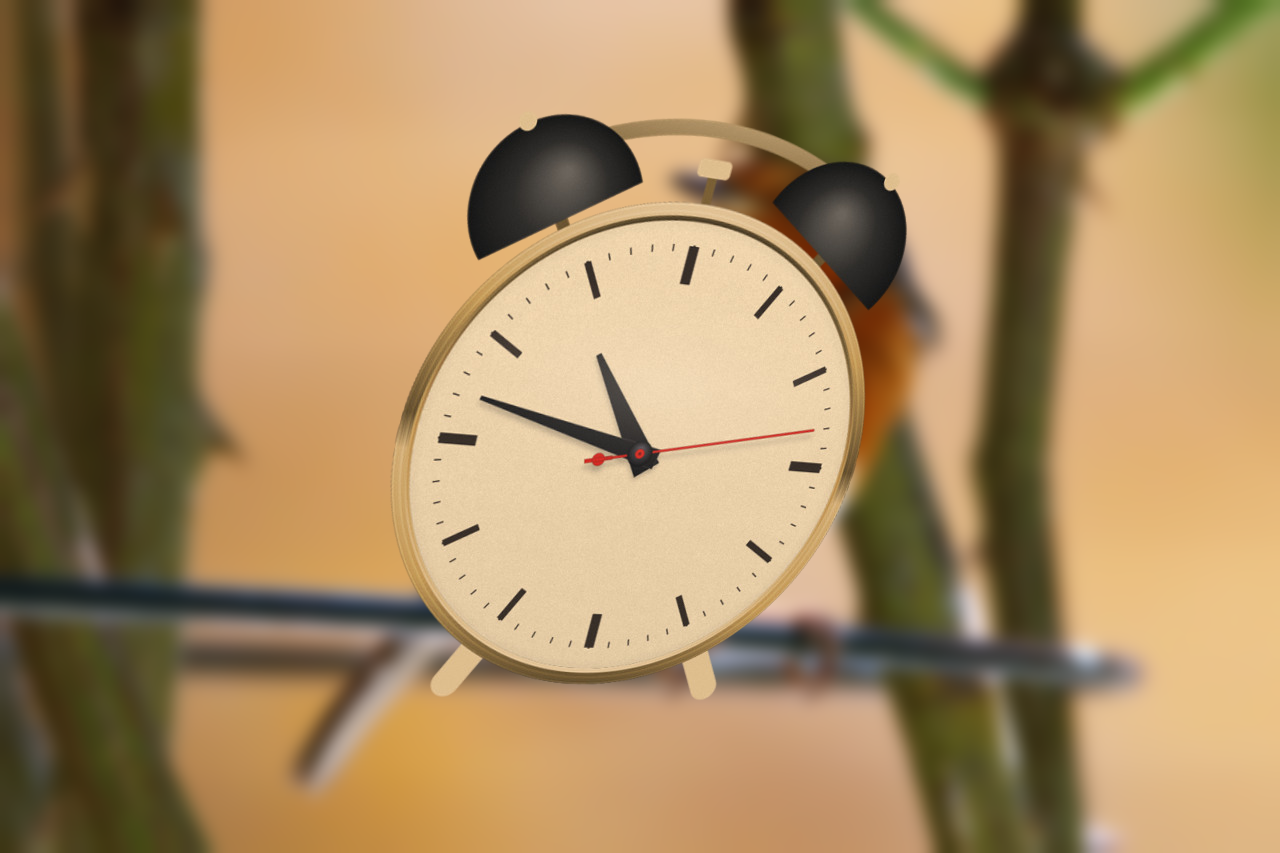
10:47:13
